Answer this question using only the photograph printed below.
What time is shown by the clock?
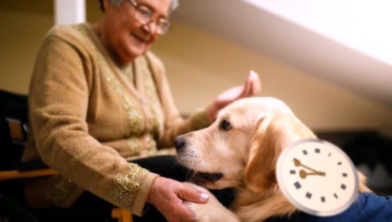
8:49
